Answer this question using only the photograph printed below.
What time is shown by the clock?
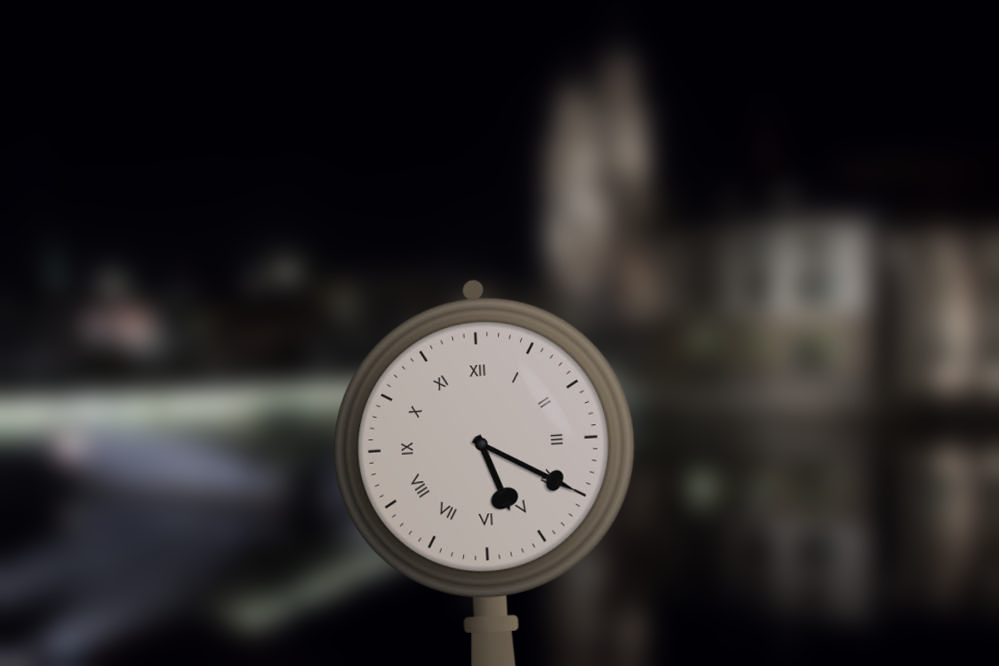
5:20
